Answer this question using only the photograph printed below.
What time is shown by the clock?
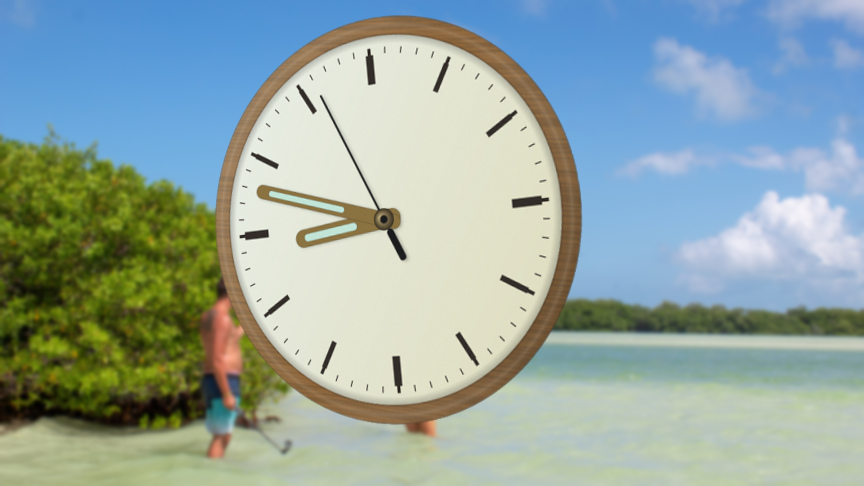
8:47:56
